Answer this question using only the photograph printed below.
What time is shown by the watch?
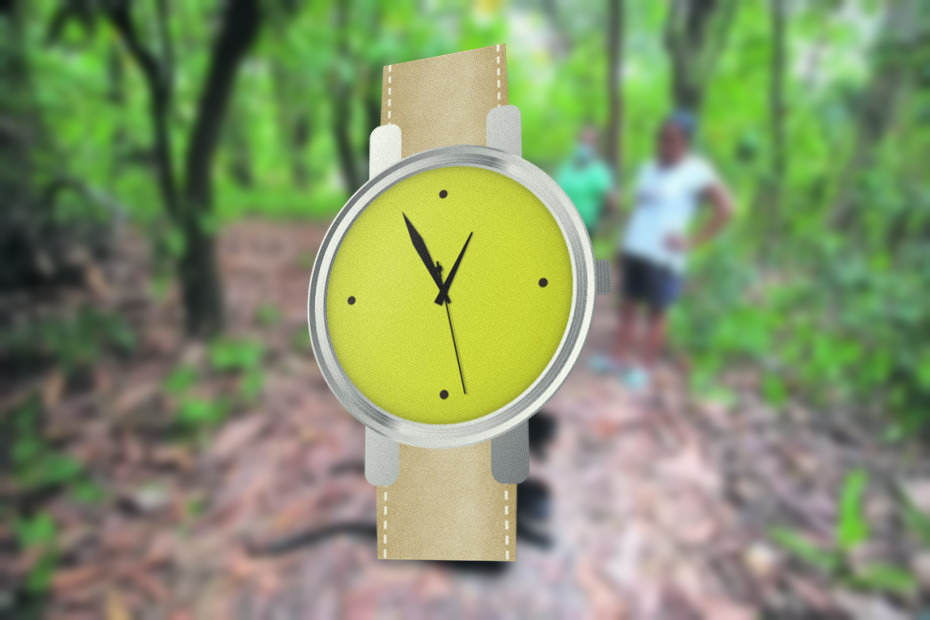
12:55:28
